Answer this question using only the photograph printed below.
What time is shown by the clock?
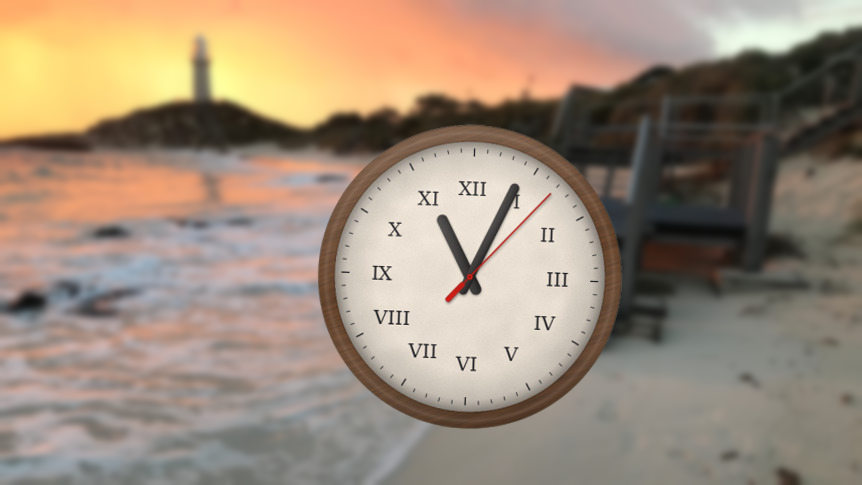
11:04:07
